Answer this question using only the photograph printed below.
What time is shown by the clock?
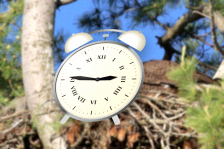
2:46
